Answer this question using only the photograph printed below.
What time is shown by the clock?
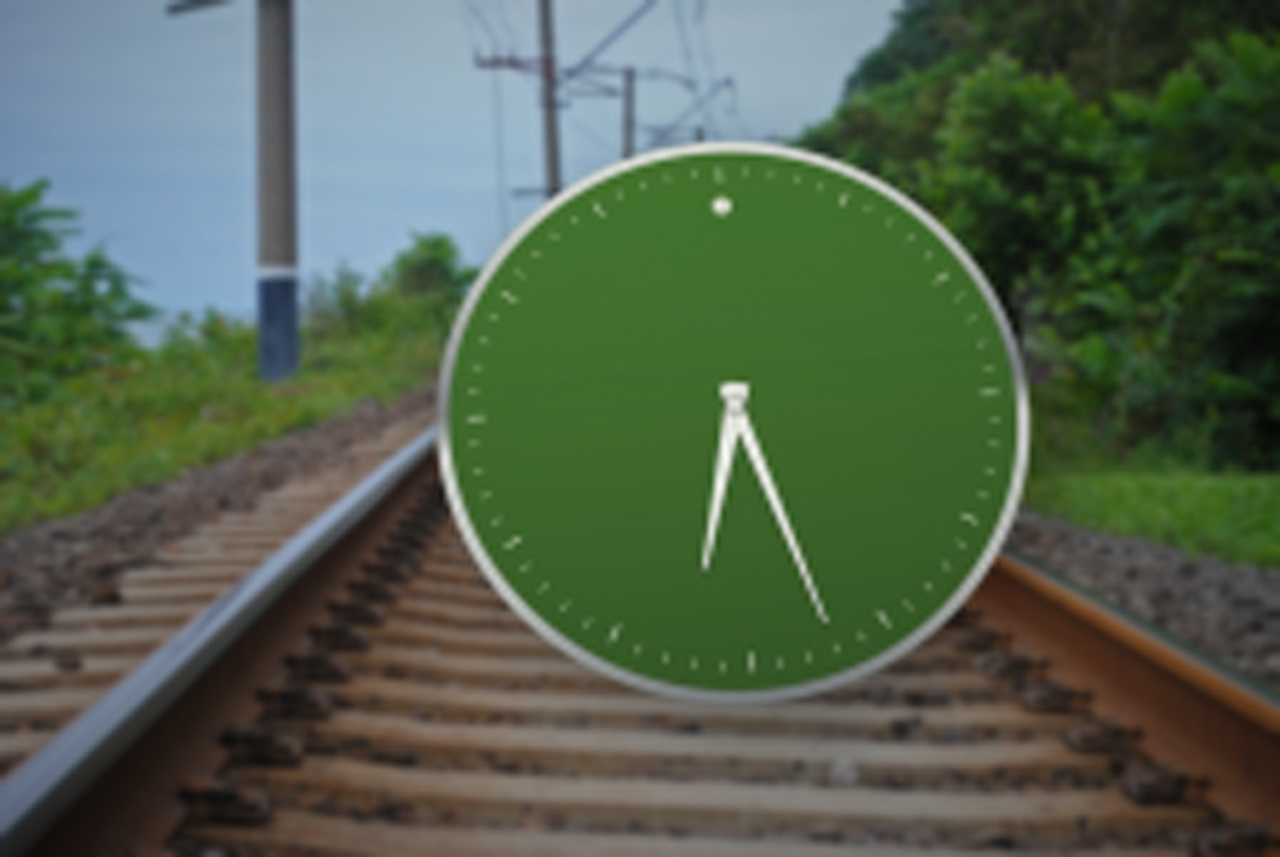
6:27
